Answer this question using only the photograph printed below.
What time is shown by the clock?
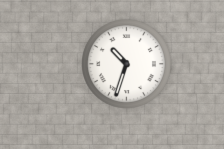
10:33
